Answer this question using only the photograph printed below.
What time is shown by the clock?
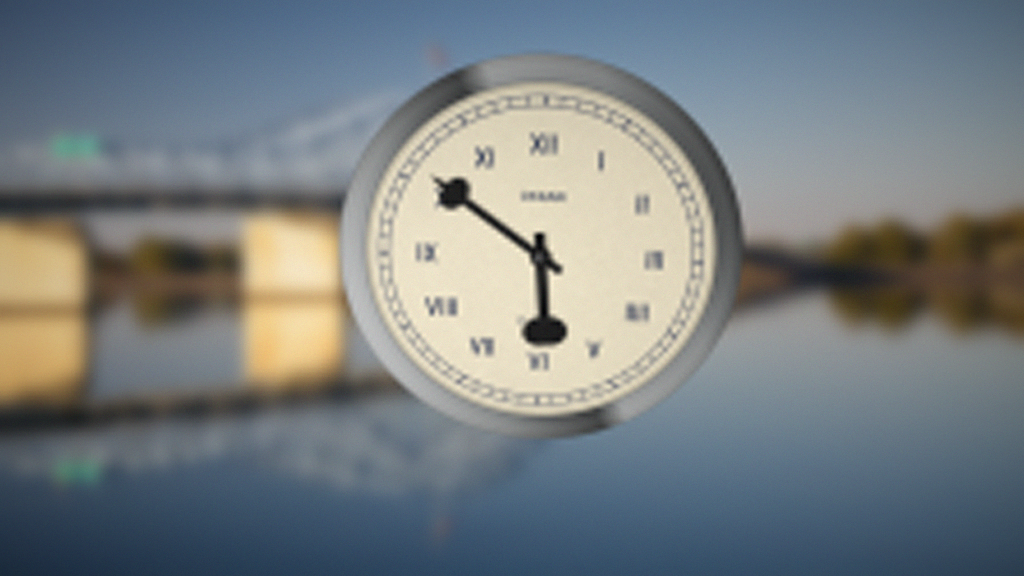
5:51
